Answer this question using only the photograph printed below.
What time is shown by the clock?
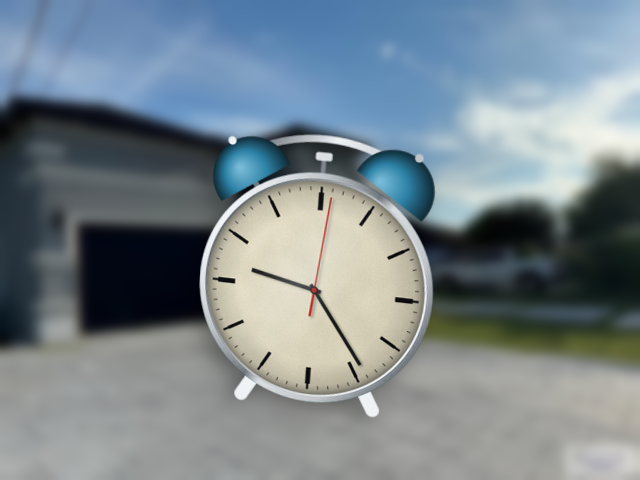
9:24:01
